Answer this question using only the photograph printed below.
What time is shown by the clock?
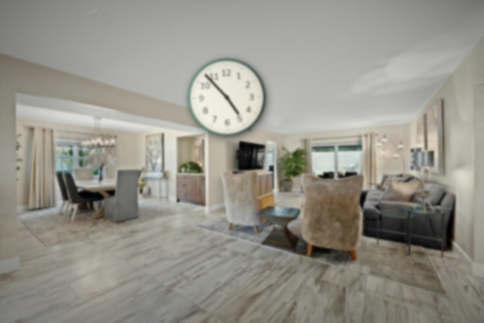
4:53
